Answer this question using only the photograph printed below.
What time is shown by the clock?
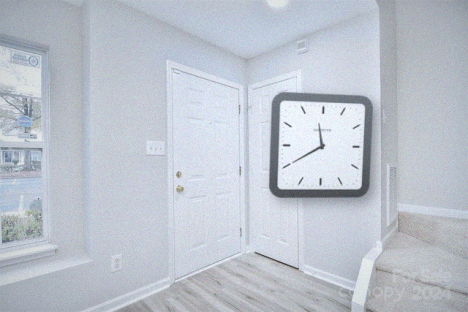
11:40
